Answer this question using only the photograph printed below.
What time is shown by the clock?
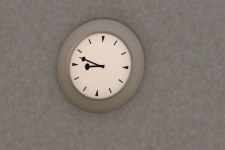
8:48
